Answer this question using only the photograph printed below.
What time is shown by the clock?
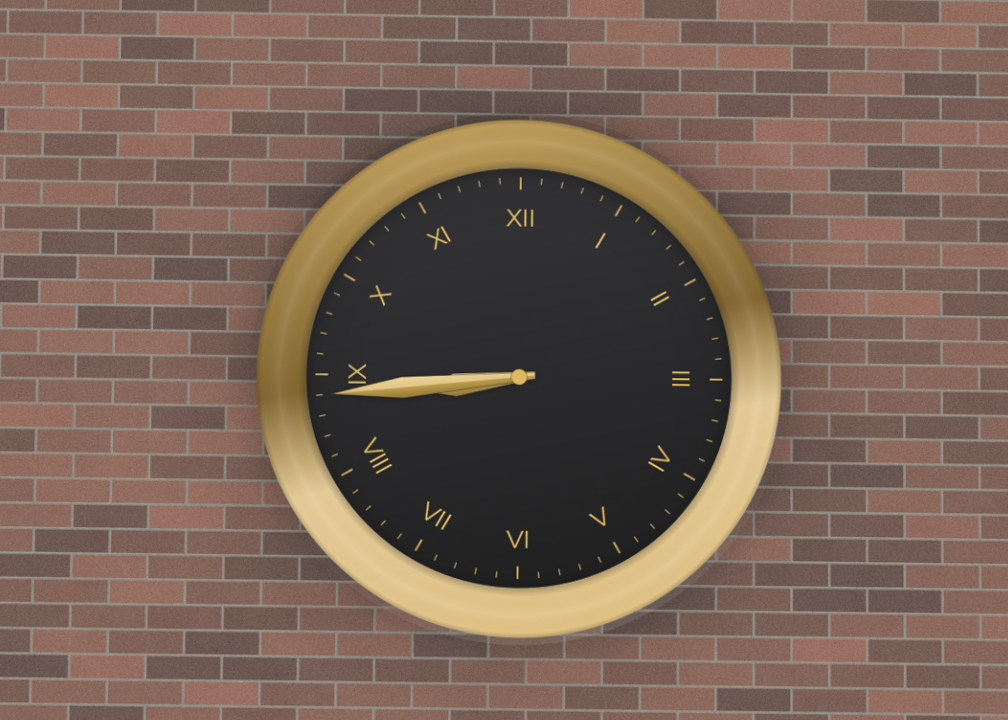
8:44
